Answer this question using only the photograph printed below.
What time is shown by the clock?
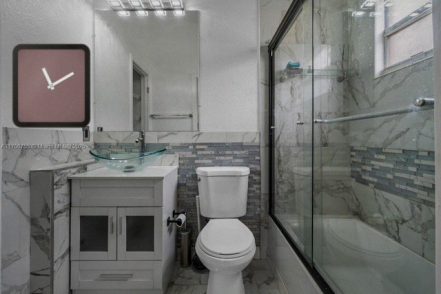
11:10
